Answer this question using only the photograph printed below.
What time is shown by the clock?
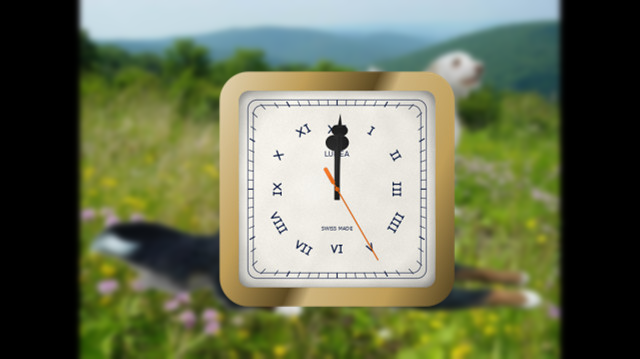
12:00:25
